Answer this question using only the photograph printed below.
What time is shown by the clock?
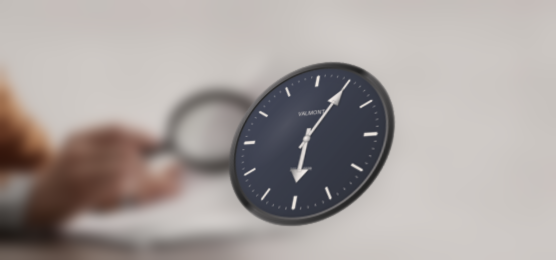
6:05
